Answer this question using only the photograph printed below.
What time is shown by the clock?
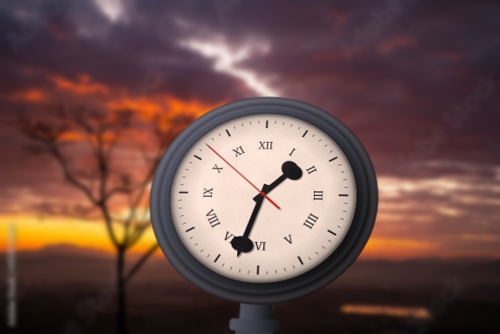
1:32:52
